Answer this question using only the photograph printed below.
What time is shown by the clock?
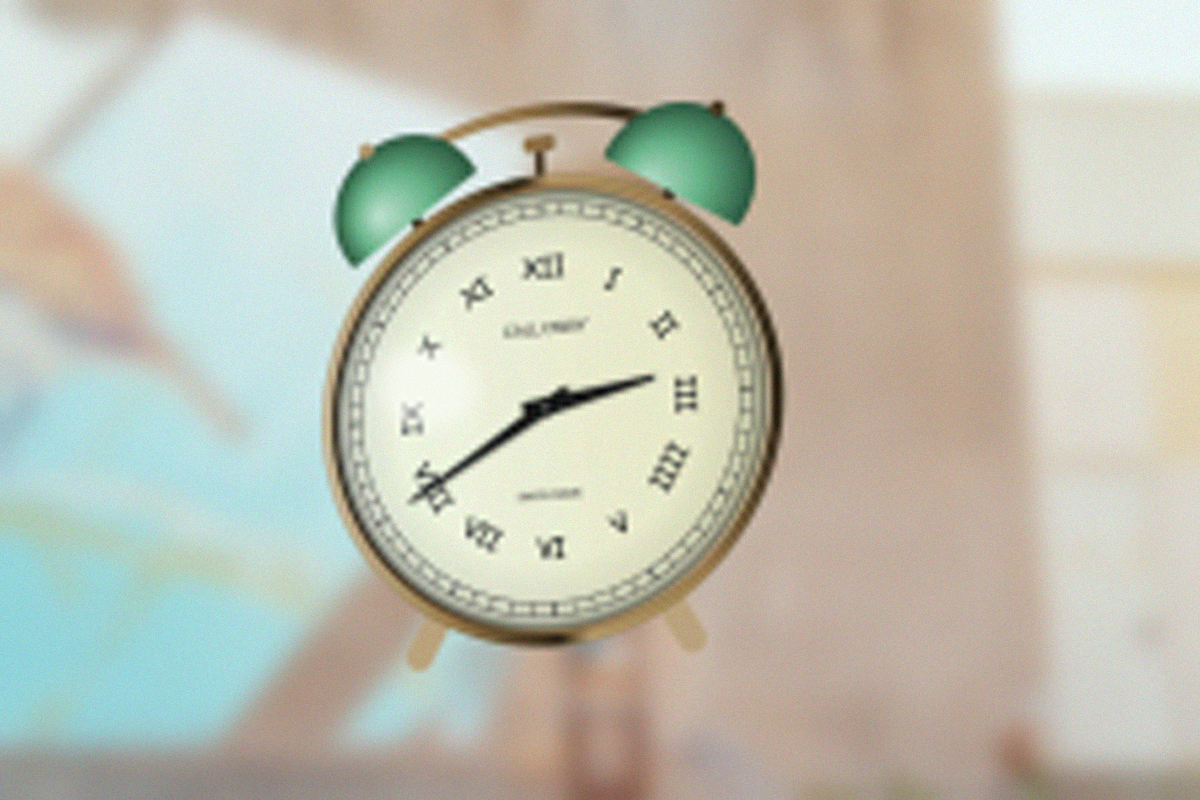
2:40
